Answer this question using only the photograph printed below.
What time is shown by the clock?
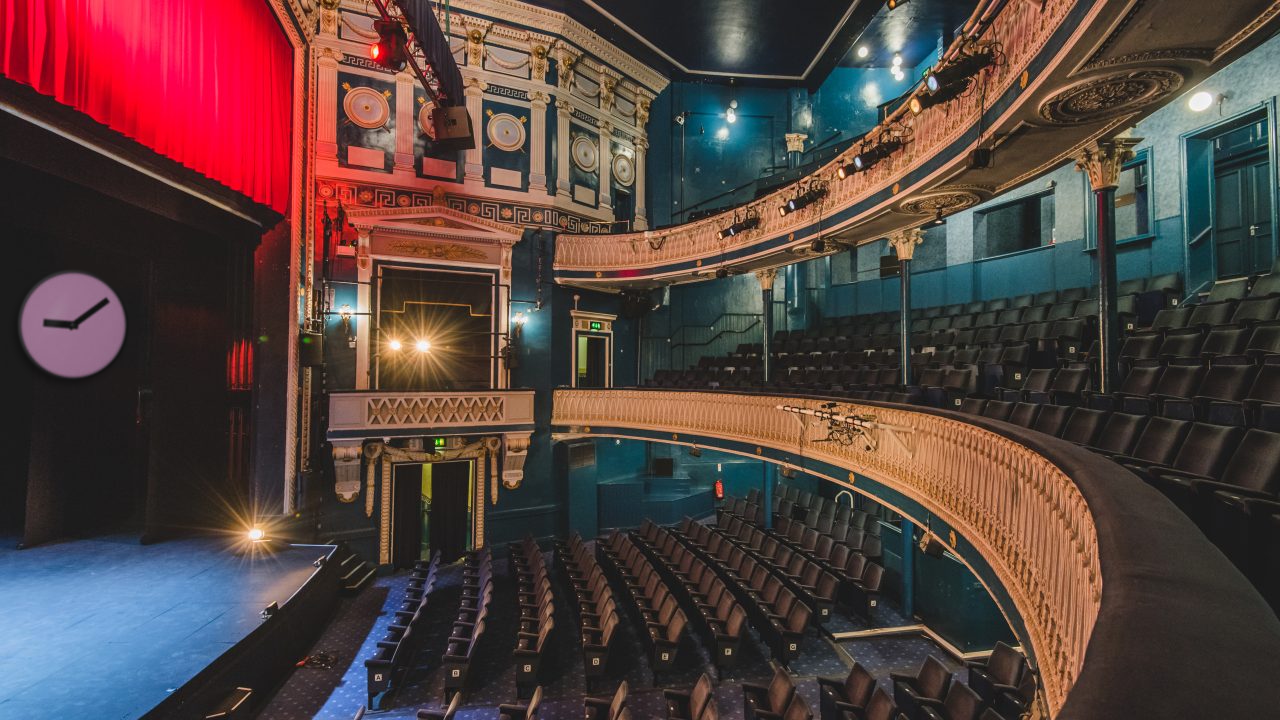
9:09
